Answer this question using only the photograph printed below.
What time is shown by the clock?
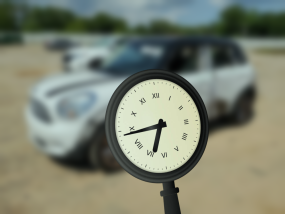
6:44
